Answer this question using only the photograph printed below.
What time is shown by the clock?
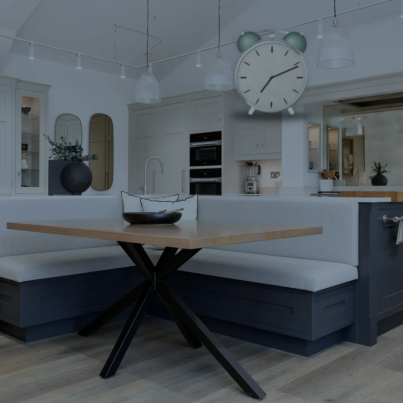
7:11
